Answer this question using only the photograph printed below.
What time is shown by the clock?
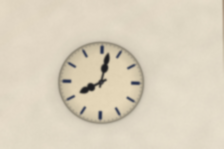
8:02
